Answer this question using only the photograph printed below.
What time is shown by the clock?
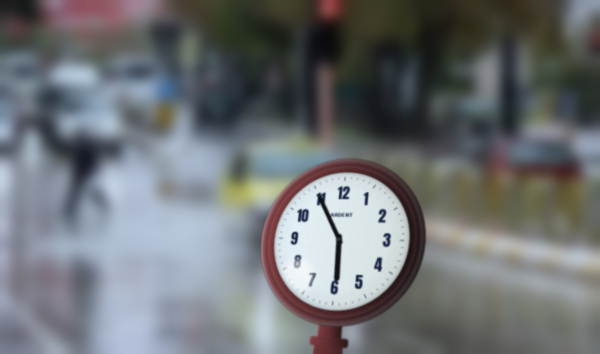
5:55
